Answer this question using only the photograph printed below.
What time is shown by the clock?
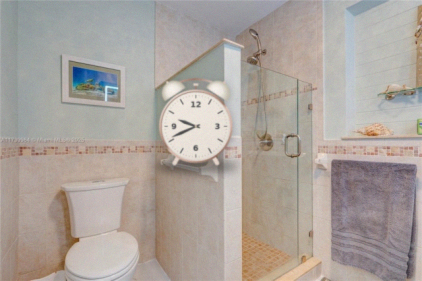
9:41
